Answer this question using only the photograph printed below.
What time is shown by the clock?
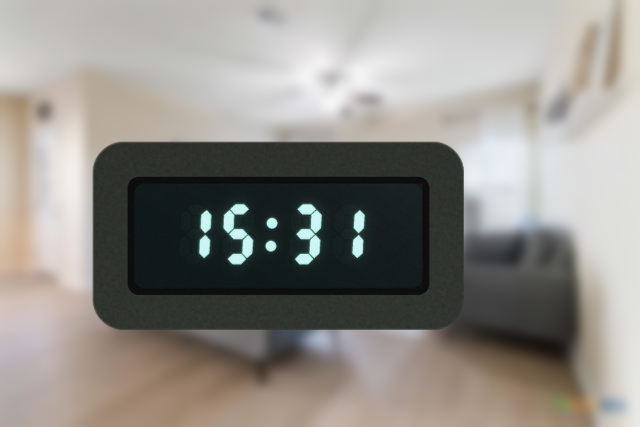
15:31
